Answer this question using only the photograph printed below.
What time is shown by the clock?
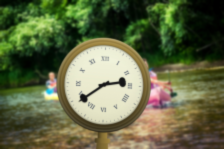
2:39
